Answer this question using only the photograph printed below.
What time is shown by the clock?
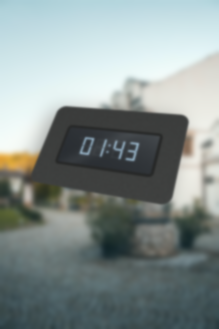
1:43
